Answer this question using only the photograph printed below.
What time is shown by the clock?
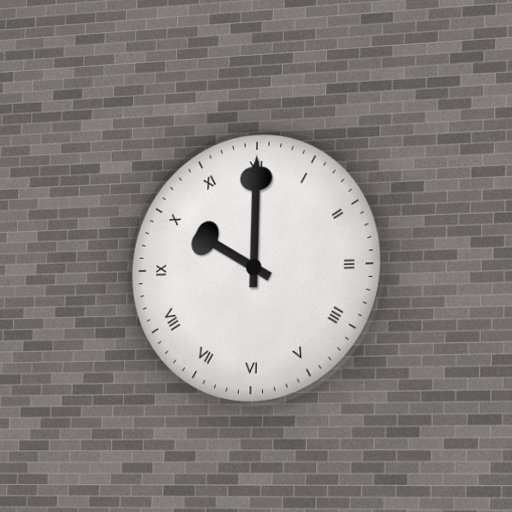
10:00
